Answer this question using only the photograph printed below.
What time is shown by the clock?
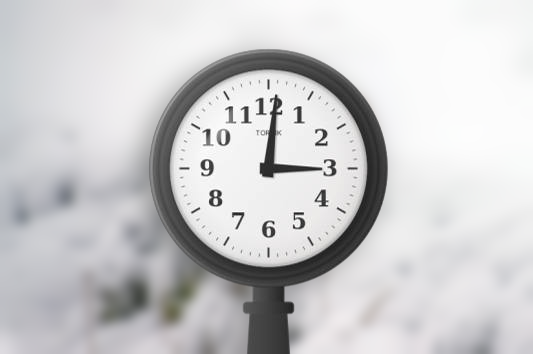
3:01
